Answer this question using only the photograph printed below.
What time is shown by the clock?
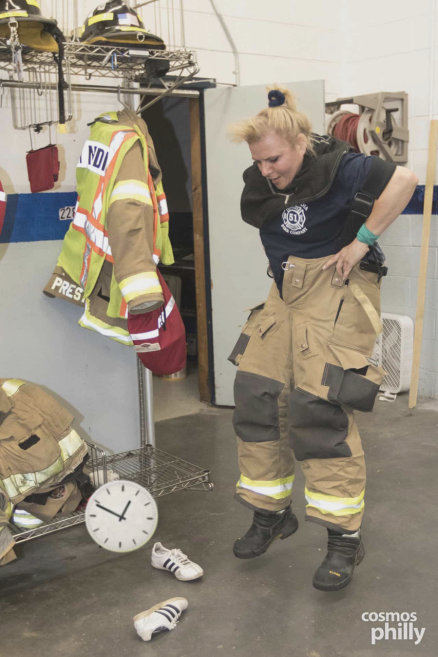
12:49
